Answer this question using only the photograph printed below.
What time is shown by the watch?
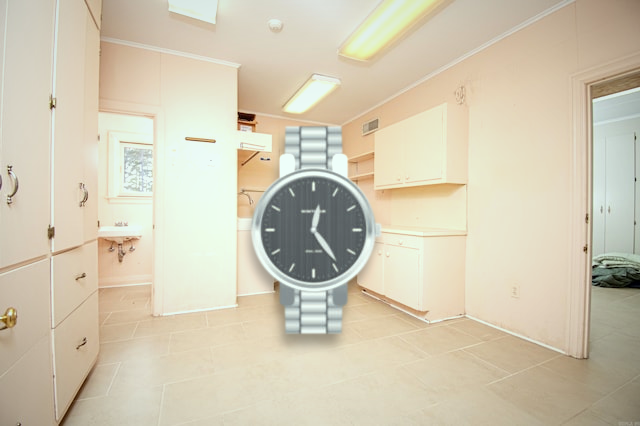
12:24
